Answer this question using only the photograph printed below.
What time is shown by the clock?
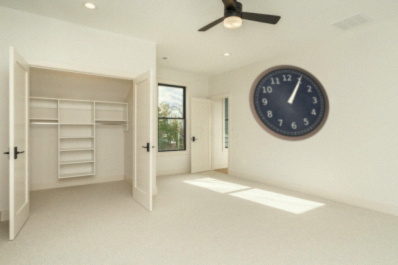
1:05
